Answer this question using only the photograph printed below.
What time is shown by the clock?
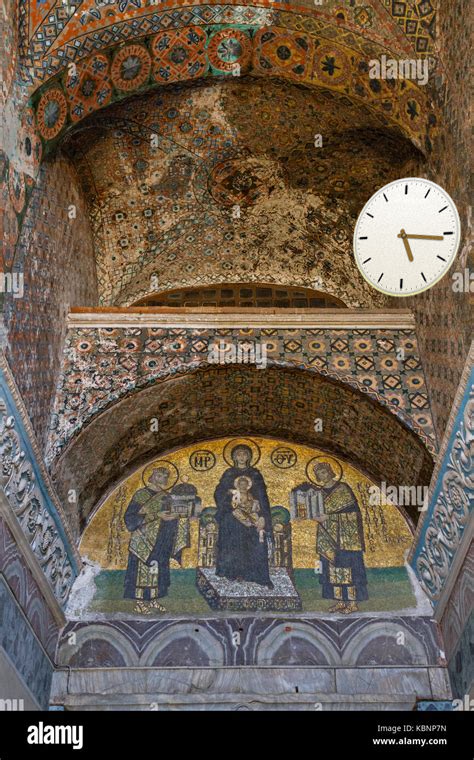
5:16
